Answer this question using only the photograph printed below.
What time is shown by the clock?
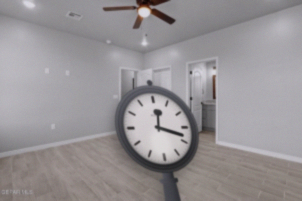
12:18
